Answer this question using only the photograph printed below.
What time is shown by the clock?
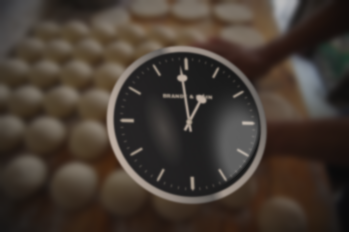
12:59
